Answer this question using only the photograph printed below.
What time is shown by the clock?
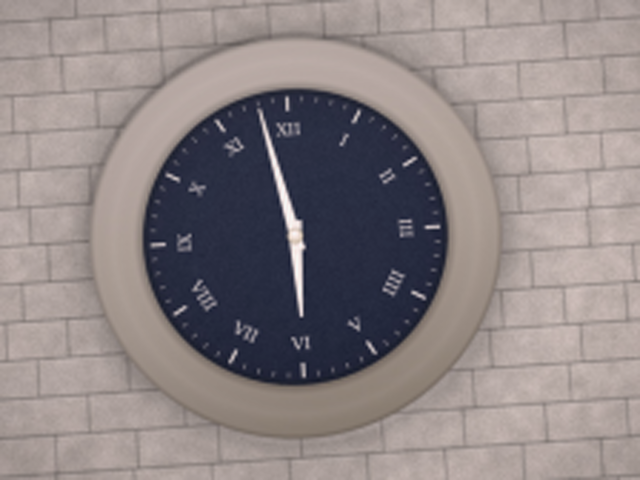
5:58
